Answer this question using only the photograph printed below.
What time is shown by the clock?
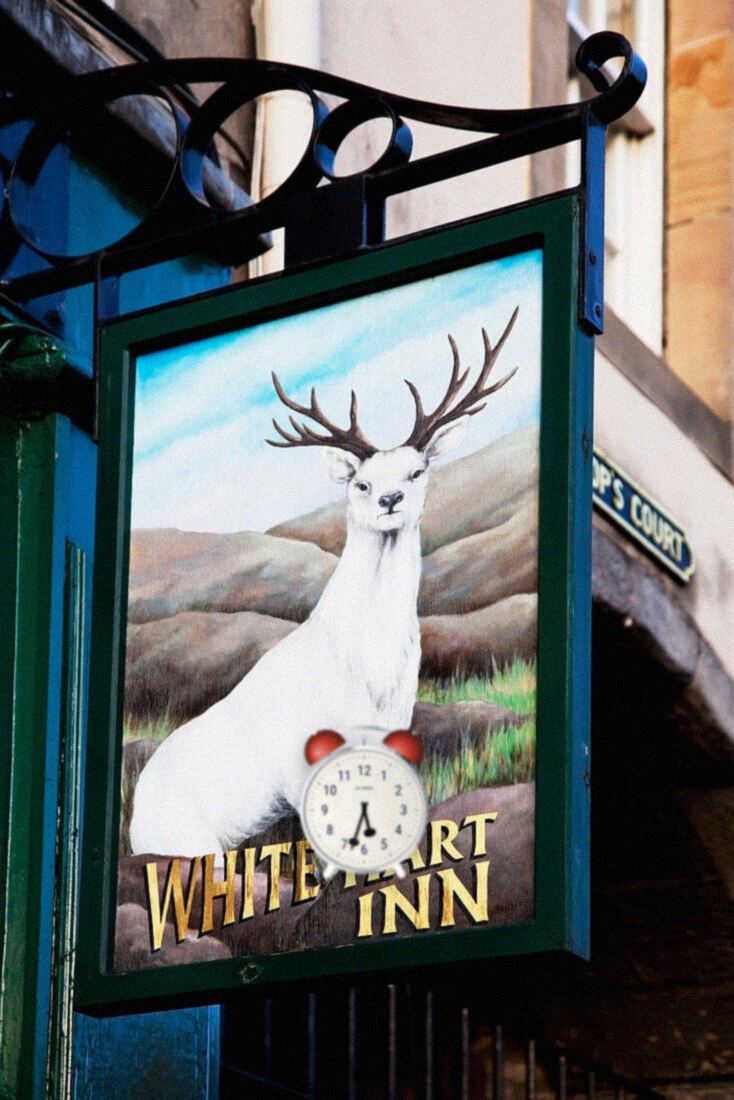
5:33
